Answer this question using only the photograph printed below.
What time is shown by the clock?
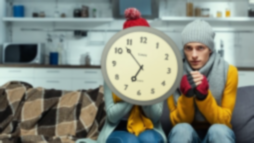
6:53
